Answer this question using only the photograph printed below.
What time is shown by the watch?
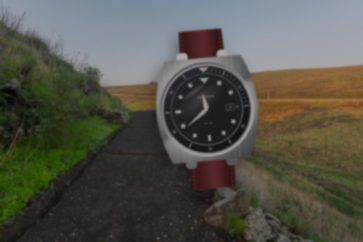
11:39
